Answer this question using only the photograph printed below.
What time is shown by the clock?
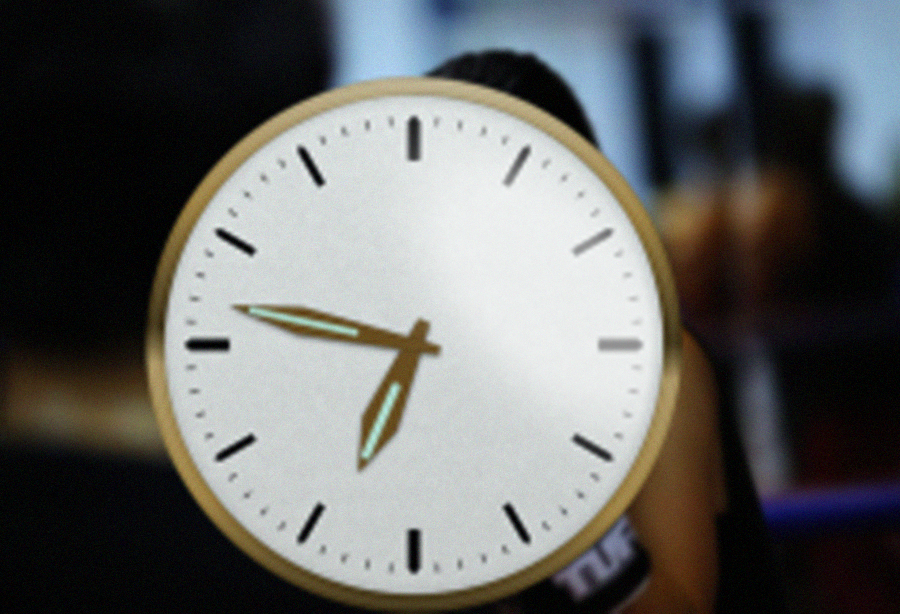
6:47
